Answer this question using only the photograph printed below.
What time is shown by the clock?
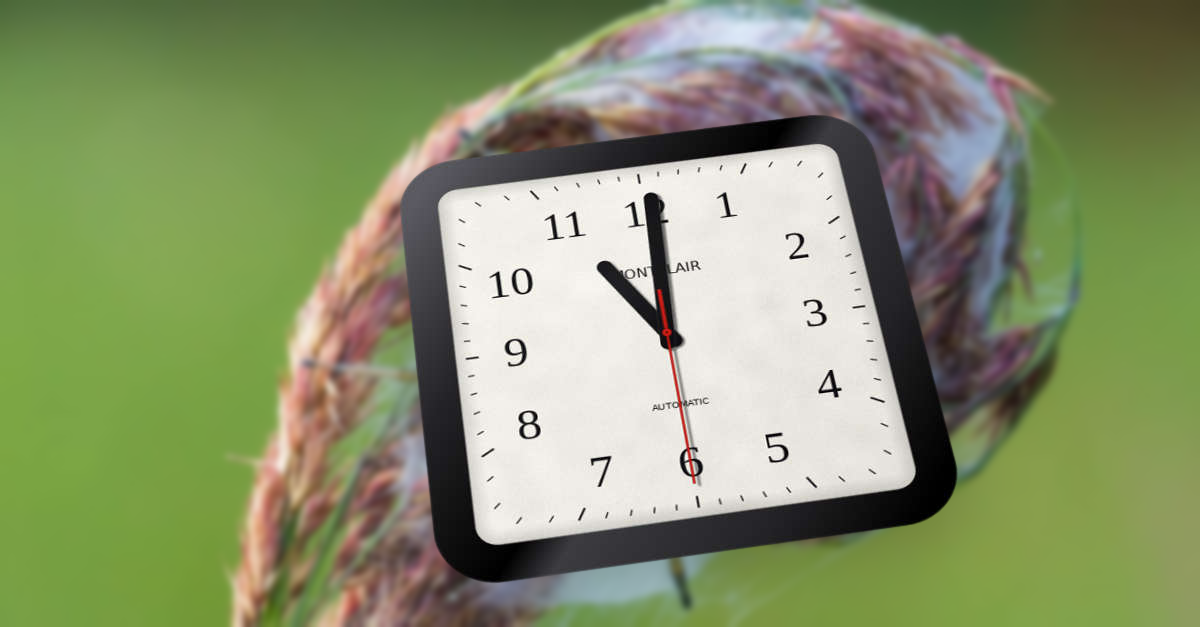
11:00:30
